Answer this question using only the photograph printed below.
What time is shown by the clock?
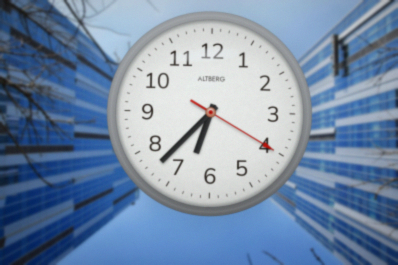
6:37:20
